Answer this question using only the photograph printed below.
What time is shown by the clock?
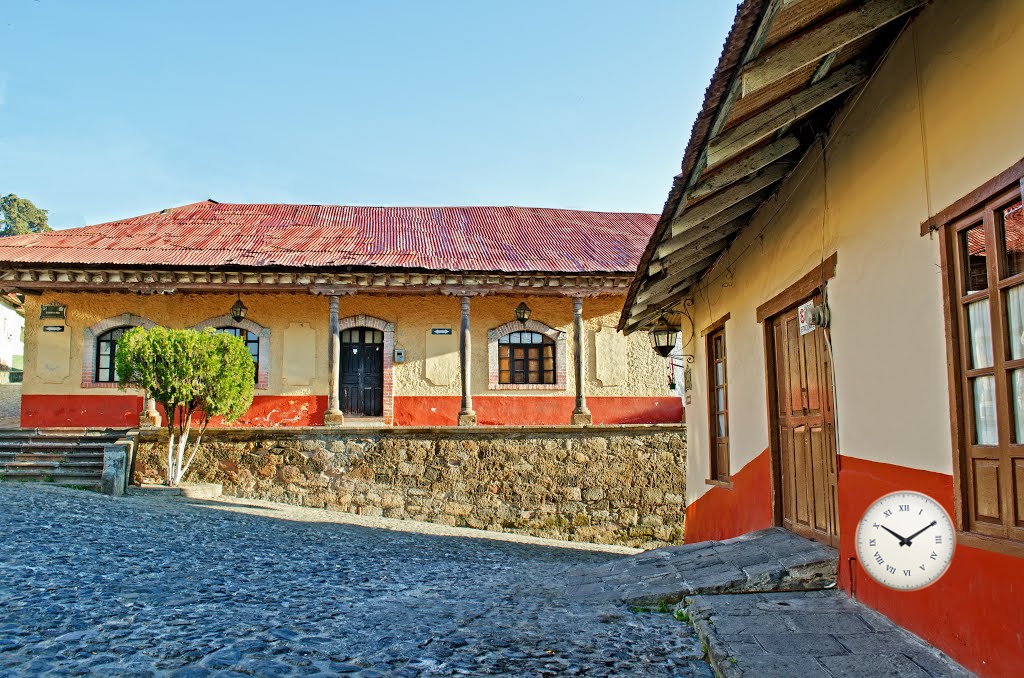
10:10
